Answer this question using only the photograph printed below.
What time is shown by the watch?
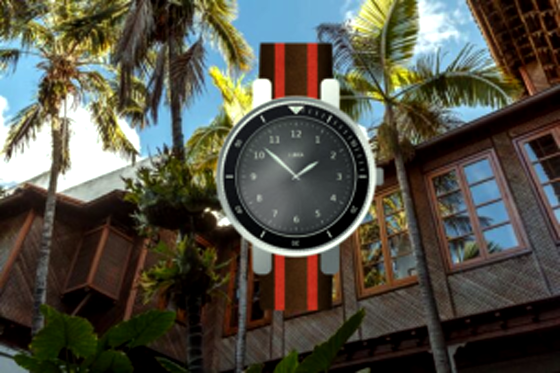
1:52
